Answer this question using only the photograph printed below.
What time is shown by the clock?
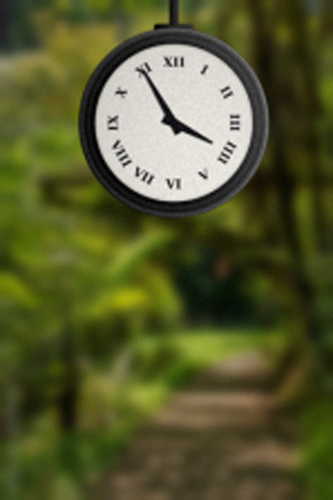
3:55
